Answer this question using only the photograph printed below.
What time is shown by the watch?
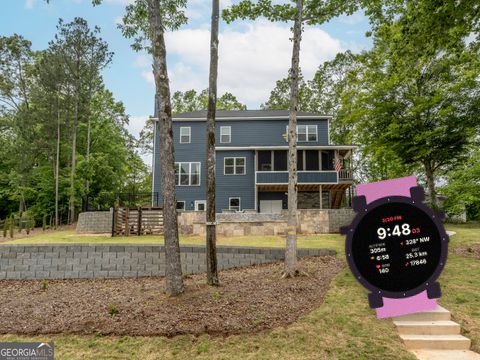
9:48
